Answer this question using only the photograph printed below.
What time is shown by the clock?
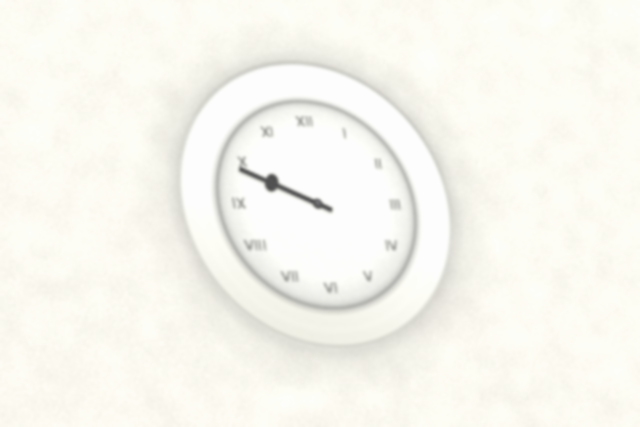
9:49
